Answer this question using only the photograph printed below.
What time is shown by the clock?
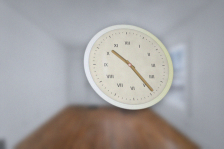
10:24
